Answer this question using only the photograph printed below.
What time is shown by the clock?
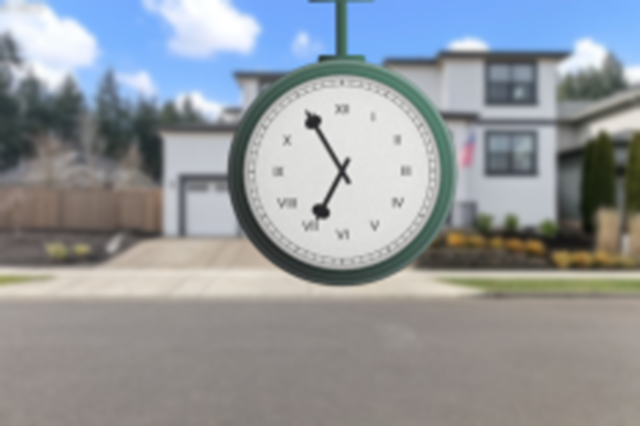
6:55
